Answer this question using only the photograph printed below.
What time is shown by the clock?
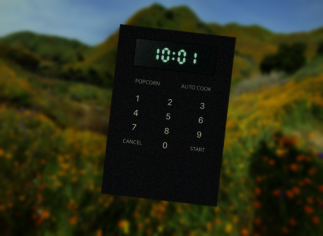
10:01
